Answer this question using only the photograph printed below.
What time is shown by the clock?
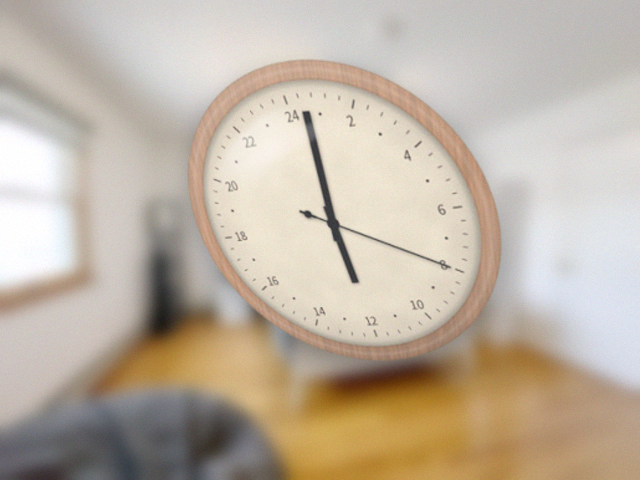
12:01:20
